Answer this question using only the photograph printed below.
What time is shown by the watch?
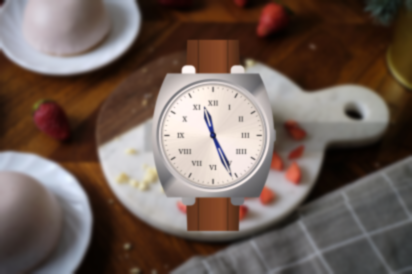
11:26
